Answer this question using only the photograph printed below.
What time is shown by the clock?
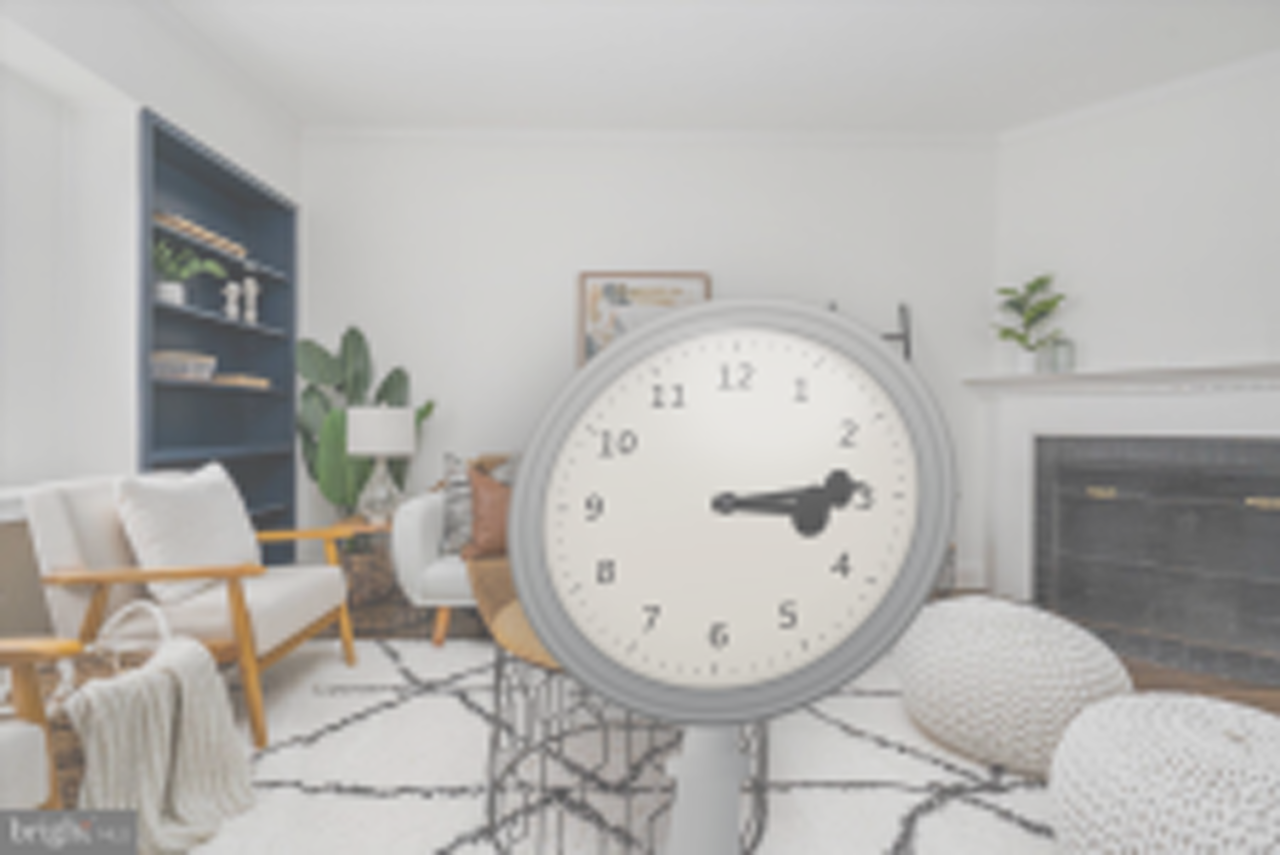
3:14
